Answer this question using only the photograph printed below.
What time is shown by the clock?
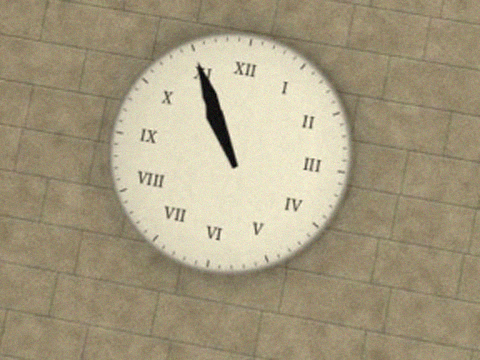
10:55
